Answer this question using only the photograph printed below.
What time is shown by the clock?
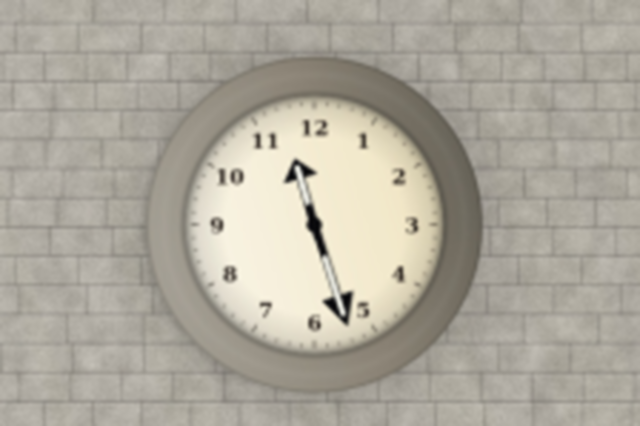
11:27
